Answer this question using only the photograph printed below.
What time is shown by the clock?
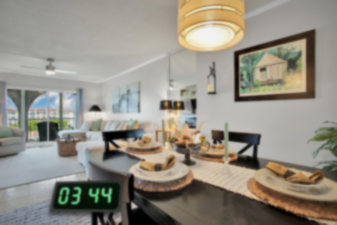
3:44
